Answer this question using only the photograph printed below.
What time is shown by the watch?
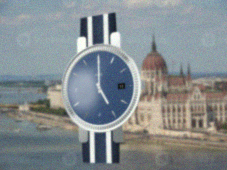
5:00
